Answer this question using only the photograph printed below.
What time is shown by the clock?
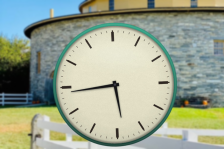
5:44
